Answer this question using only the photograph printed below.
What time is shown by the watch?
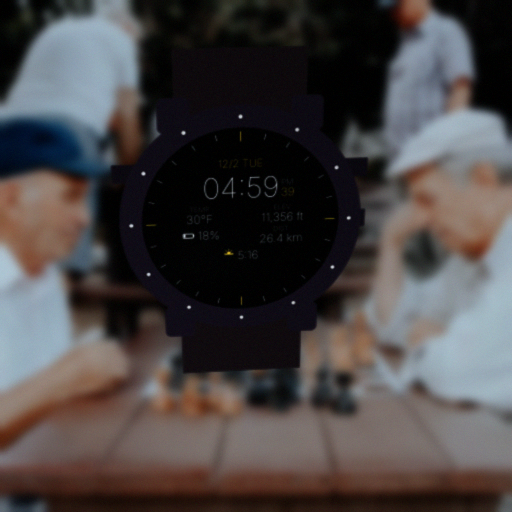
4:59:39
